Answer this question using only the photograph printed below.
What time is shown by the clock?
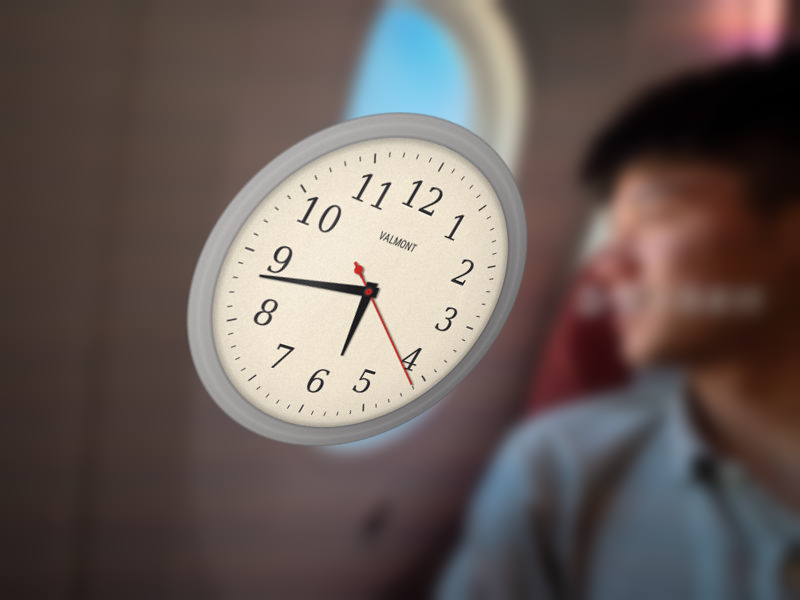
5:43:21
